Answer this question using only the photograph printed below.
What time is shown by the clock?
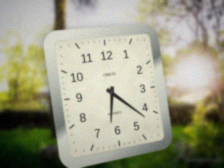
6:22
